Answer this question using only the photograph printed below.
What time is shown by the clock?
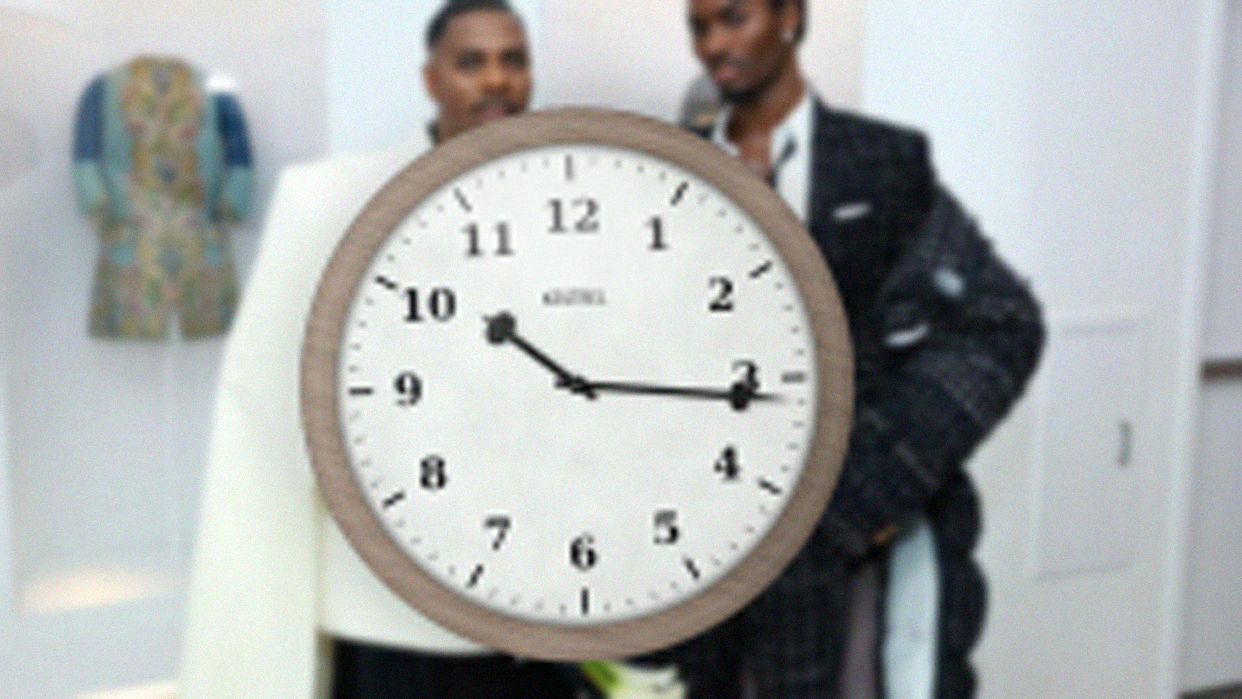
10:16
